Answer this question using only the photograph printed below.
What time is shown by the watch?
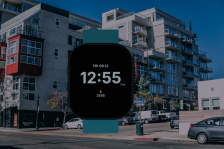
12:55
